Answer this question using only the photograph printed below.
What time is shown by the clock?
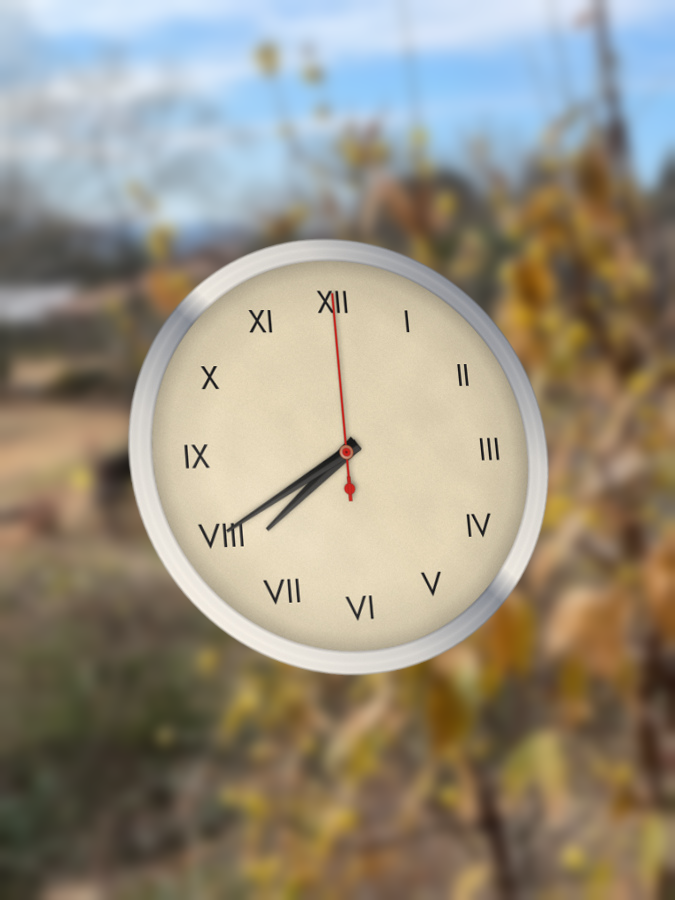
7:40:00
